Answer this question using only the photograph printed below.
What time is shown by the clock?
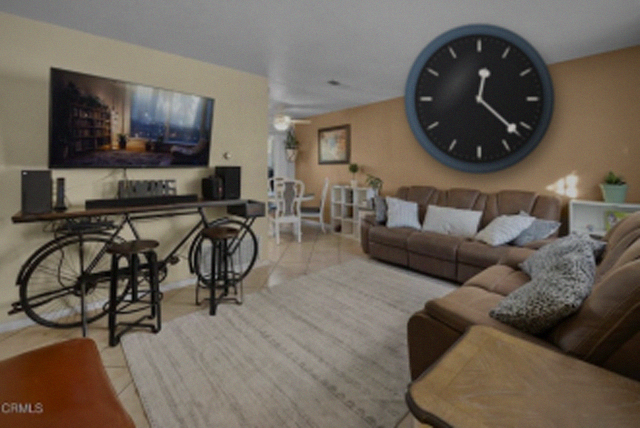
12:22
